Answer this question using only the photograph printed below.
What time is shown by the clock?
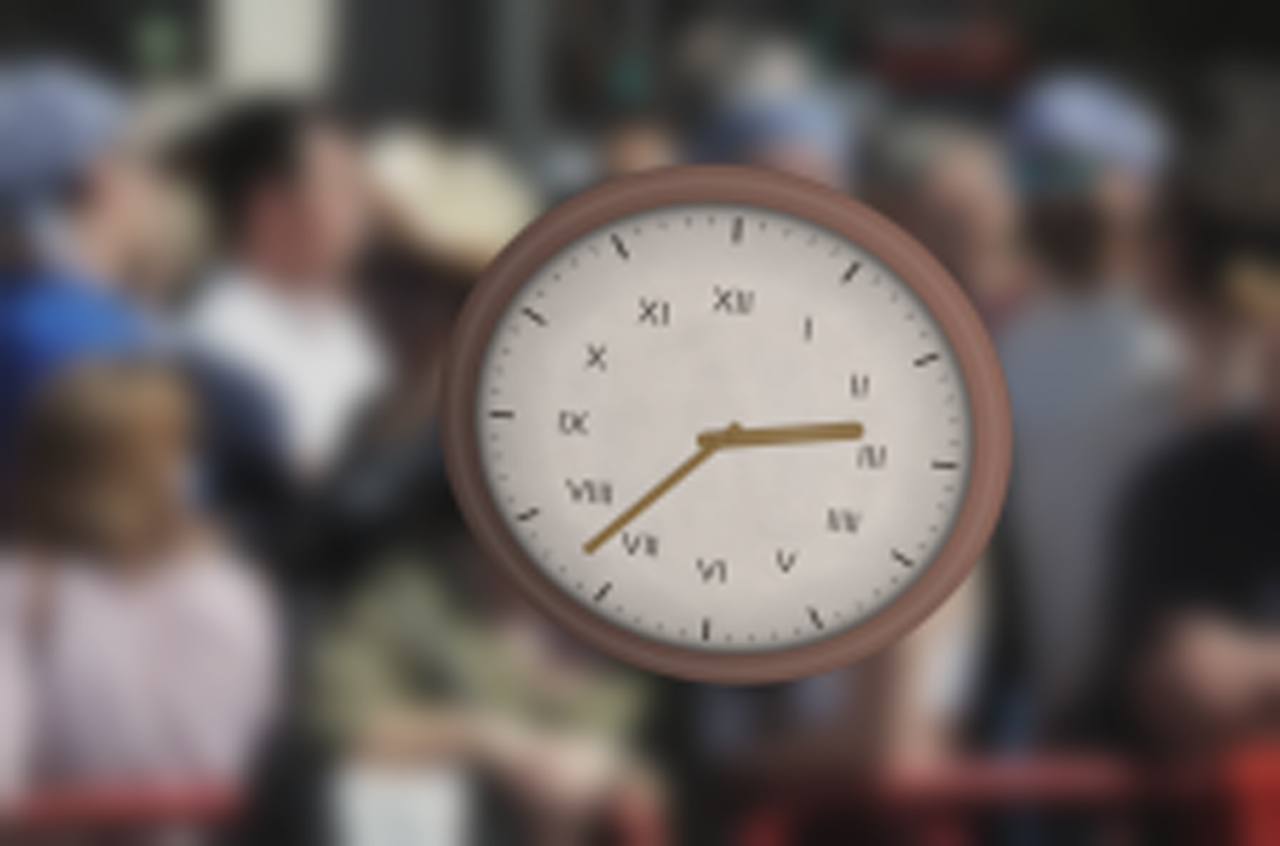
2:37
